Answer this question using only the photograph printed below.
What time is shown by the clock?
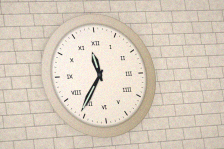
11:36
